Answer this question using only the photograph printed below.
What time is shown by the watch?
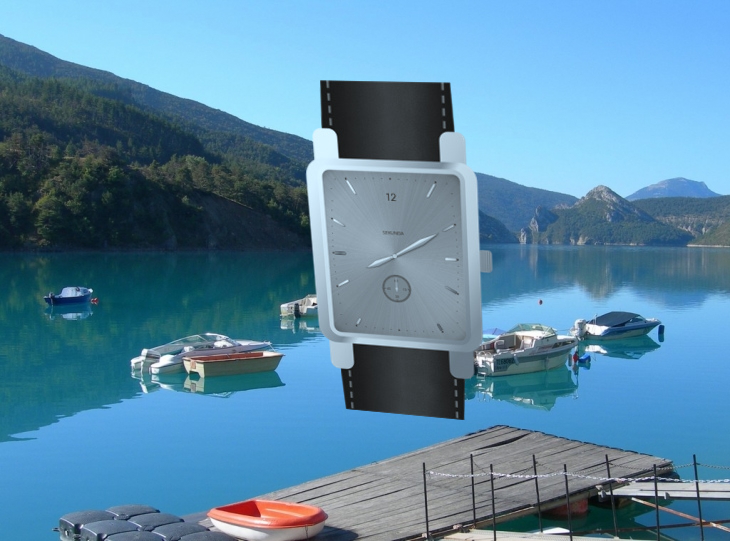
8:10
